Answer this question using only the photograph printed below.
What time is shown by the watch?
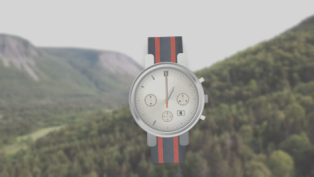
1:00
